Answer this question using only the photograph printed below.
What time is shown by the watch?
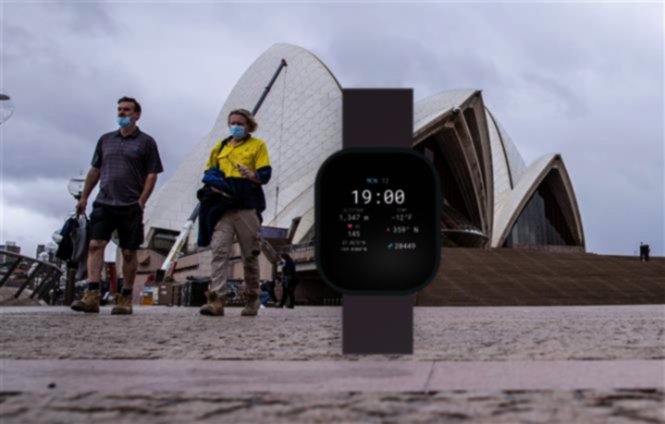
19:00
